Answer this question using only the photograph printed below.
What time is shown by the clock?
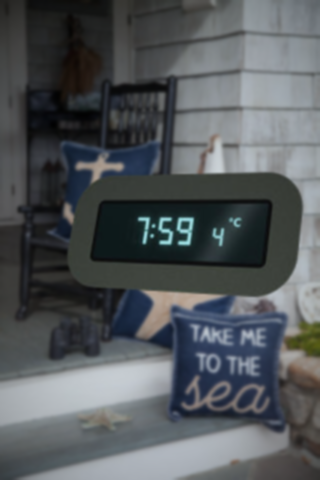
7:59
